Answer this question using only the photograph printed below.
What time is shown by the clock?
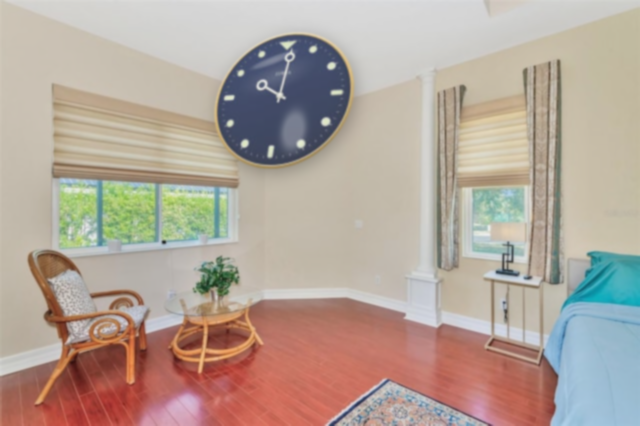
10:01
